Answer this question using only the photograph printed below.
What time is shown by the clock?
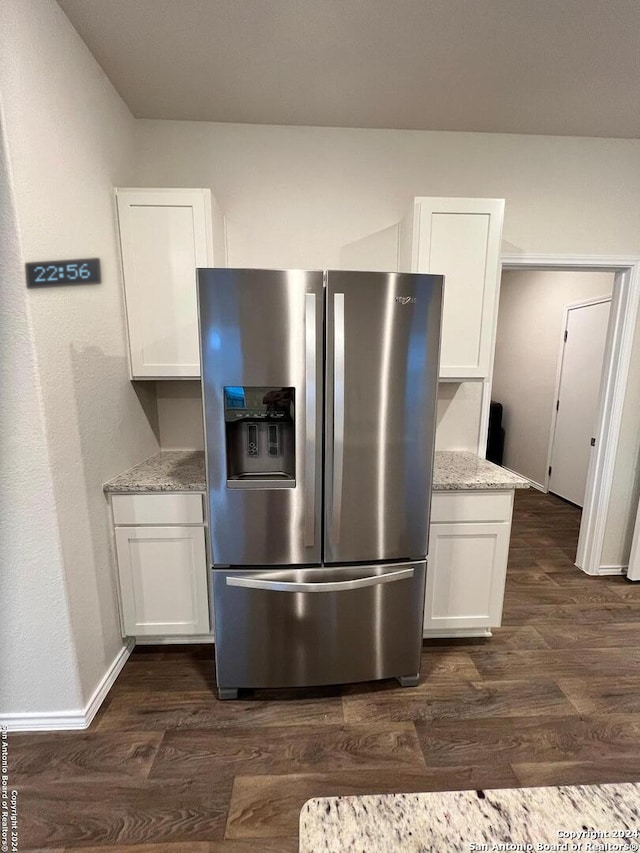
22:56
